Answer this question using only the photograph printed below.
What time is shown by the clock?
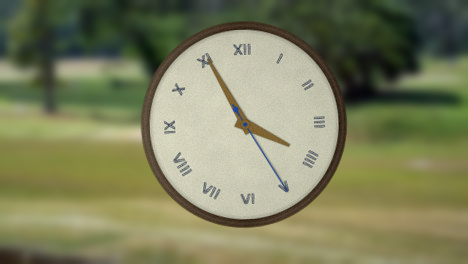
3:55:25
